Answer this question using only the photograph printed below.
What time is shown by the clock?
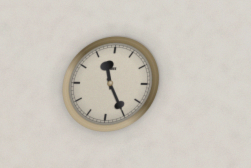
11:25
